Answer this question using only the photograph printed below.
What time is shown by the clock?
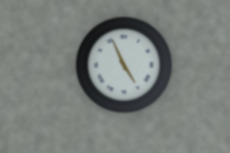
4:56
